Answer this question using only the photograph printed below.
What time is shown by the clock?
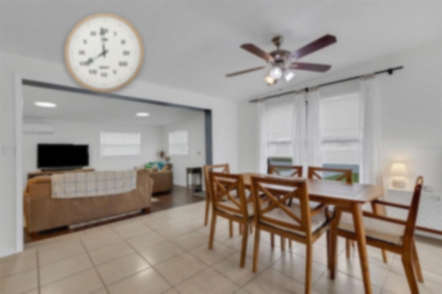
7:59
